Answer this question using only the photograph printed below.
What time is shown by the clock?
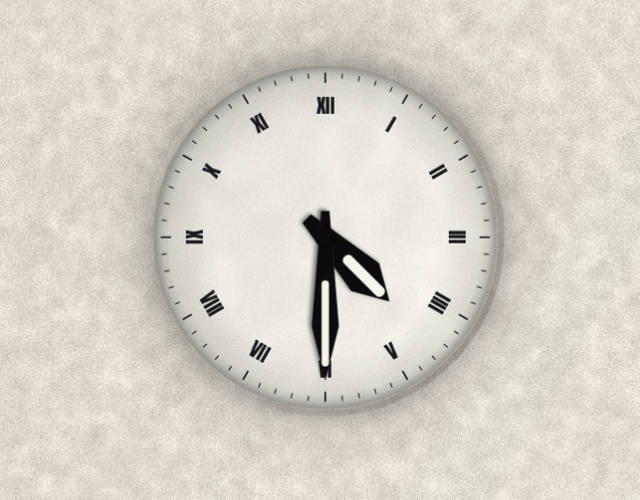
4:30
